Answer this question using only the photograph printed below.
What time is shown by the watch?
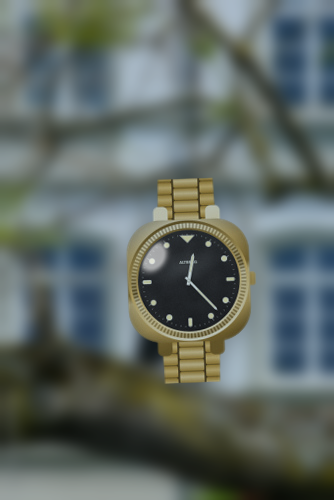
12:23
